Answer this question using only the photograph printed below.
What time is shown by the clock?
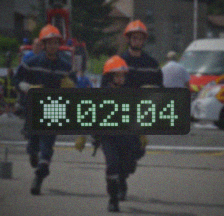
2:04
